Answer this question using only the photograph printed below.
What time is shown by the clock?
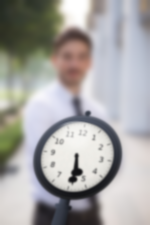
5:29
